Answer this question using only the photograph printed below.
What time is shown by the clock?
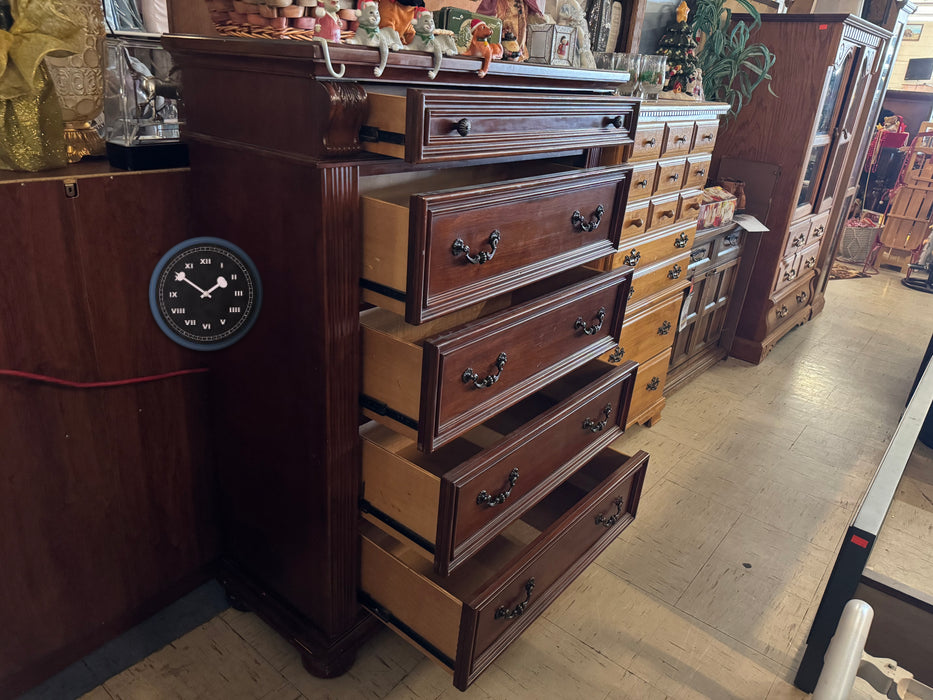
1:51
